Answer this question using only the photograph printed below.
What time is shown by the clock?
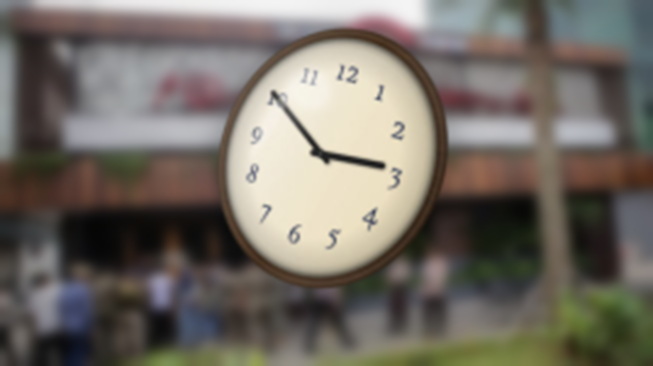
2:50
